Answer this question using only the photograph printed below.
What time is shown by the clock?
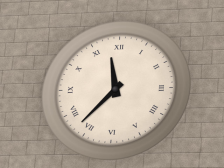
11:37
